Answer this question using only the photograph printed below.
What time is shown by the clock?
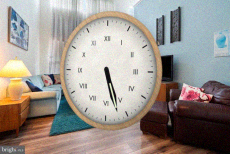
5:27
